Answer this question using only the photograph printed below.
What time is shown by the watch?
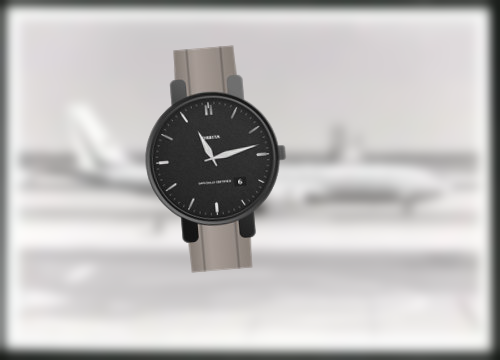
11:13
